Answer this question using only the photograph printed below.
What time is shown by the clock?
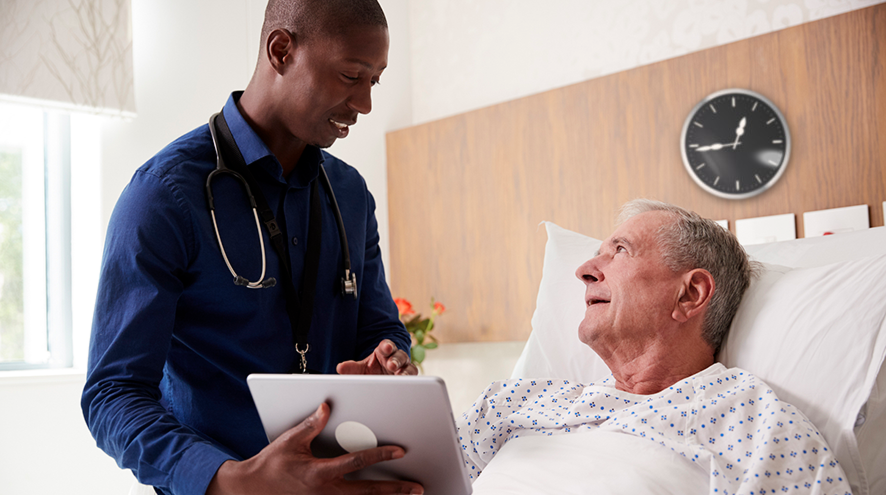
12:44
